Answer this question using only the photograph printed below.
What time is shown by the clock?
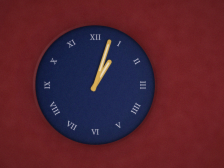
1:03
